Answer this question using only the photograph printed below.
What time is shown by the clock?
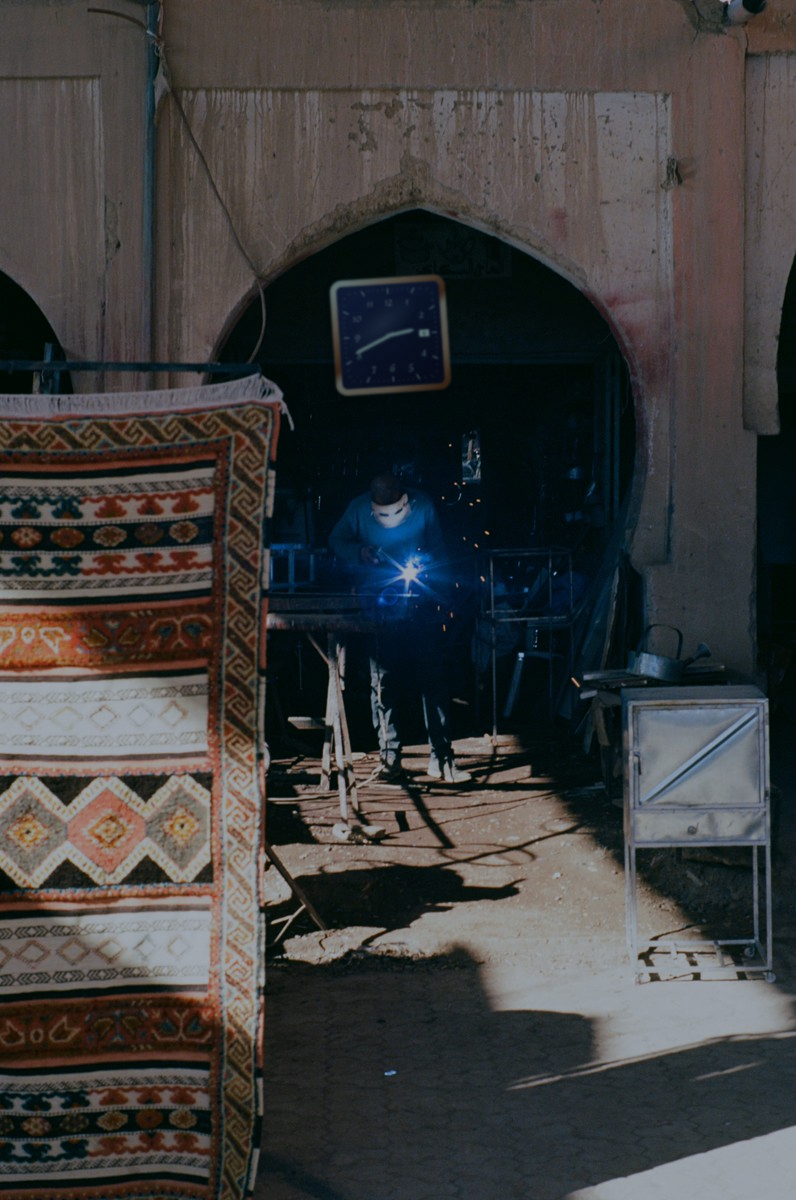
2:41
